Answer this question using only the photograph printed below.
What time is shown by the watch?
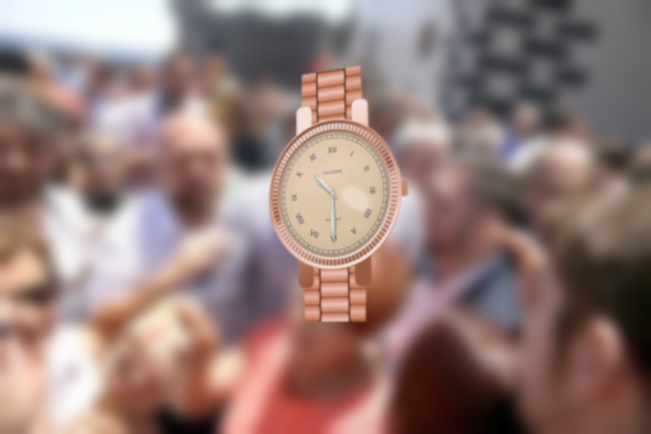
10:30
